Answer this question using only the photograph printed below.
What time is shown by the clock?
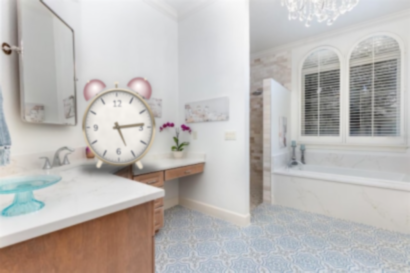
5:14
